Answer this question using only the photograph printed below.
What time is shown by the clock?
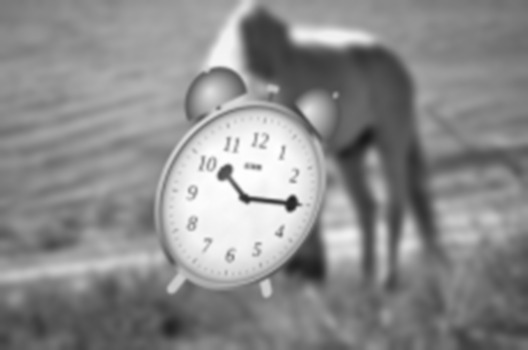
10:15
